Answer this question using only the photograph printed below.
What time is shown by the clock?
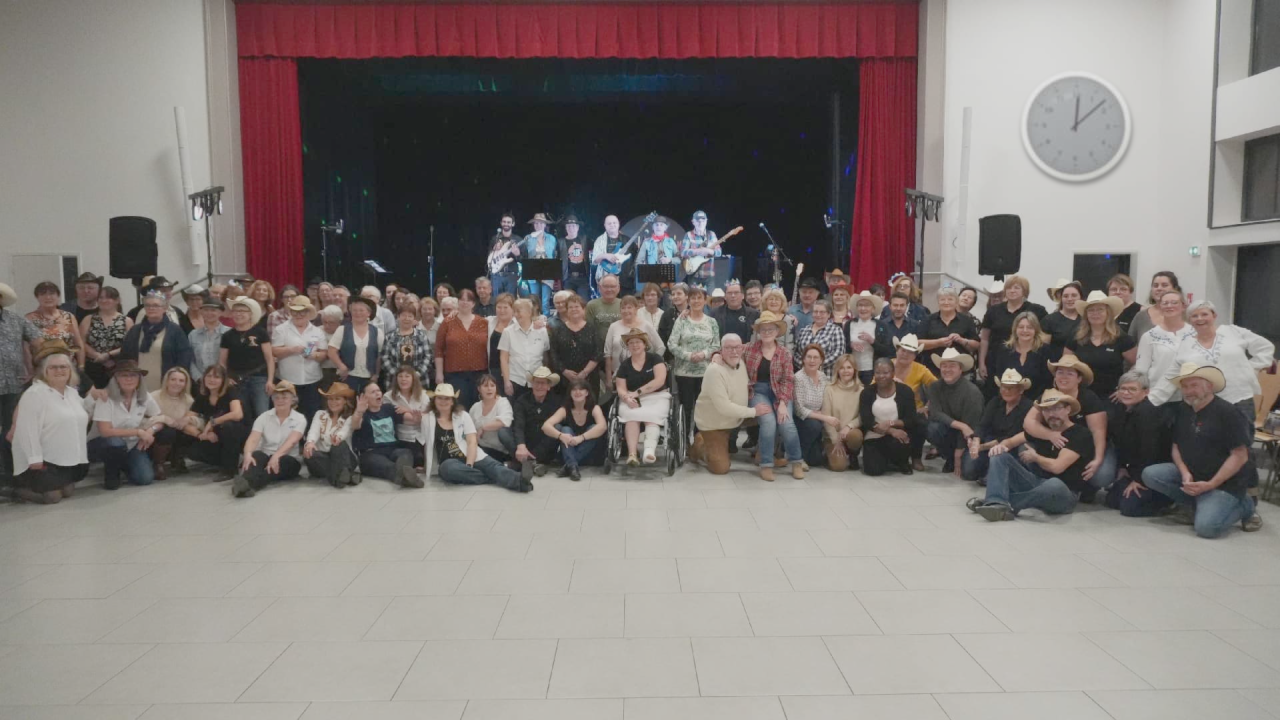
12:08
